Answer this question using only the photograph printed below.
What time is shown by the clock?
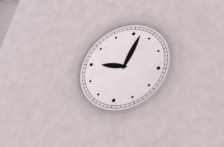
9:02
